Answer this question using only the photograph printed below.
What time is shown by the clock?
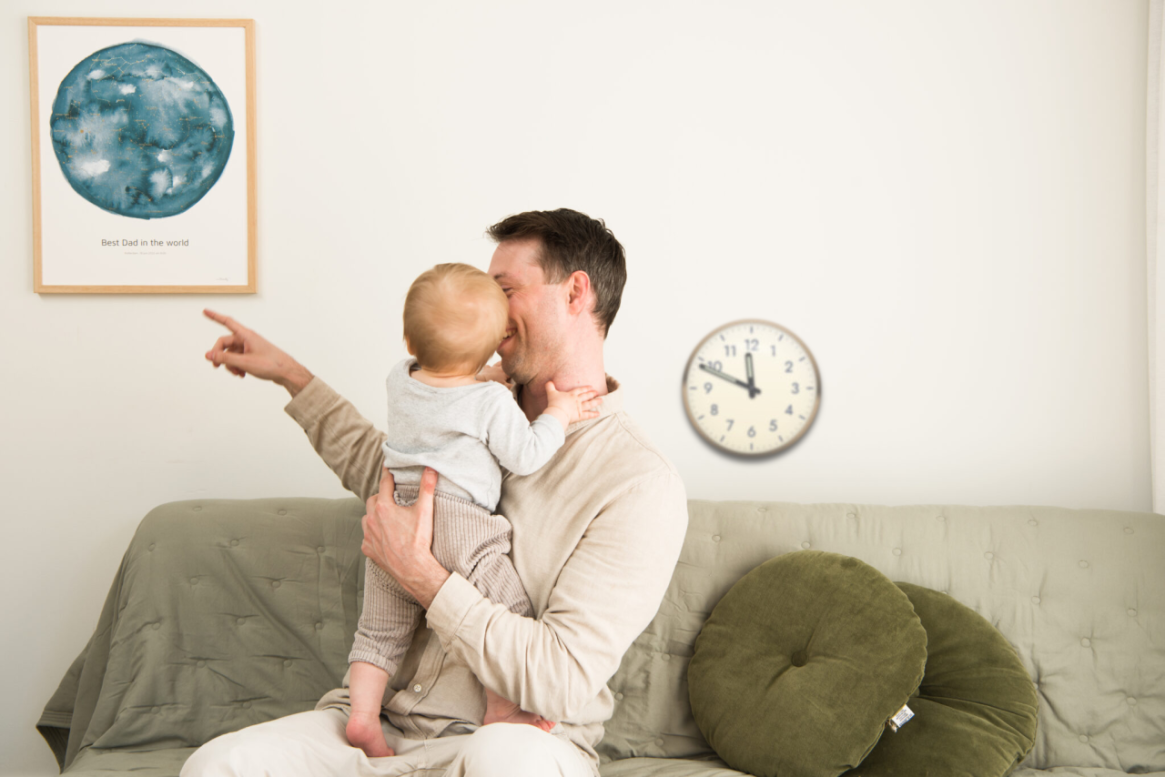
11:49
